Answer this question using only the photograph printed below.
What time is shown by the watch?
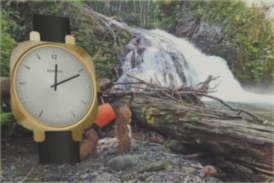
12:11
